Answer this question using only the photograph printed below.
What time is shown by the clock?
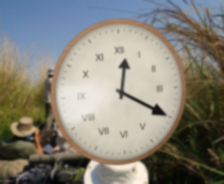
12:20
